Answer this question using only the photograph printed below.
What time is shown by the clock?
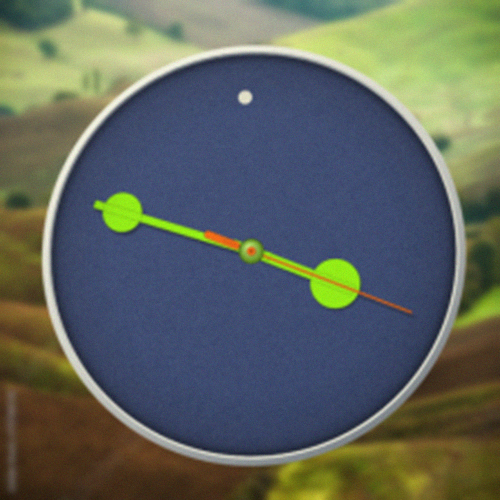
3:48:19
